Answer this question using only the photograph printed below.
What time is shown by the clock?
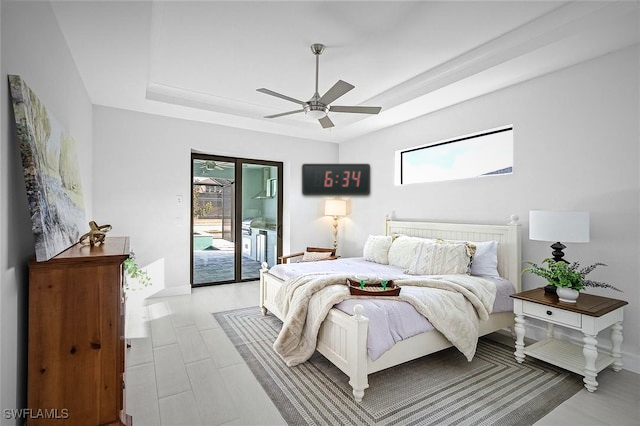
6:34
